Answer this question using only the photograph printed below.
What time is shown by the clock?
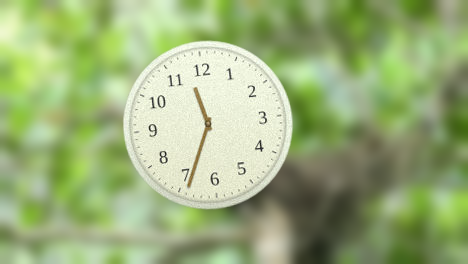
11:34
